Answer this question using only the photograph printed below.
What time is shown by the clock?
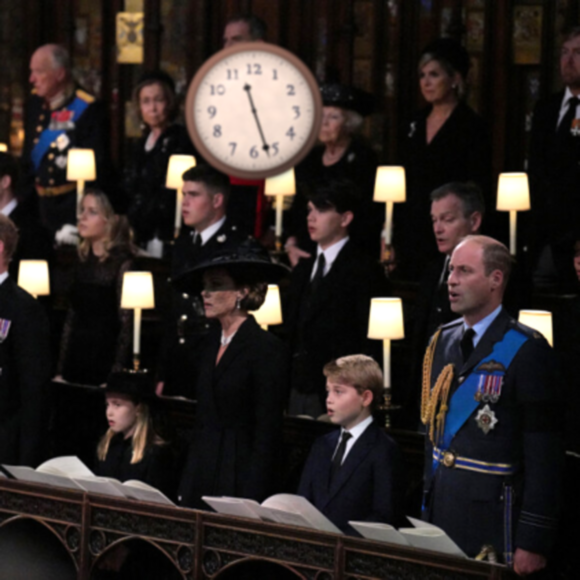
11:27
